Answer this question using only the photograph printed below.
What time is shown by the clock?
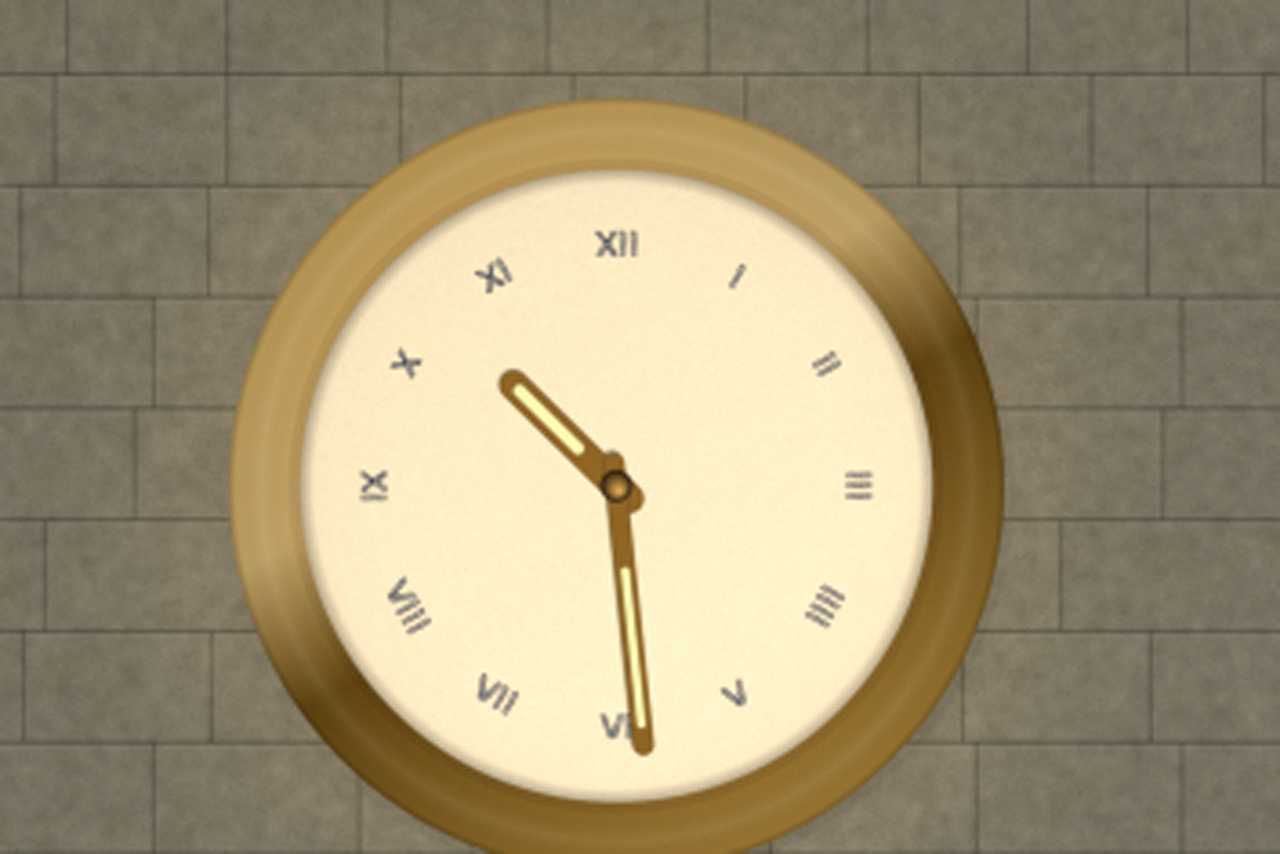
10:29
